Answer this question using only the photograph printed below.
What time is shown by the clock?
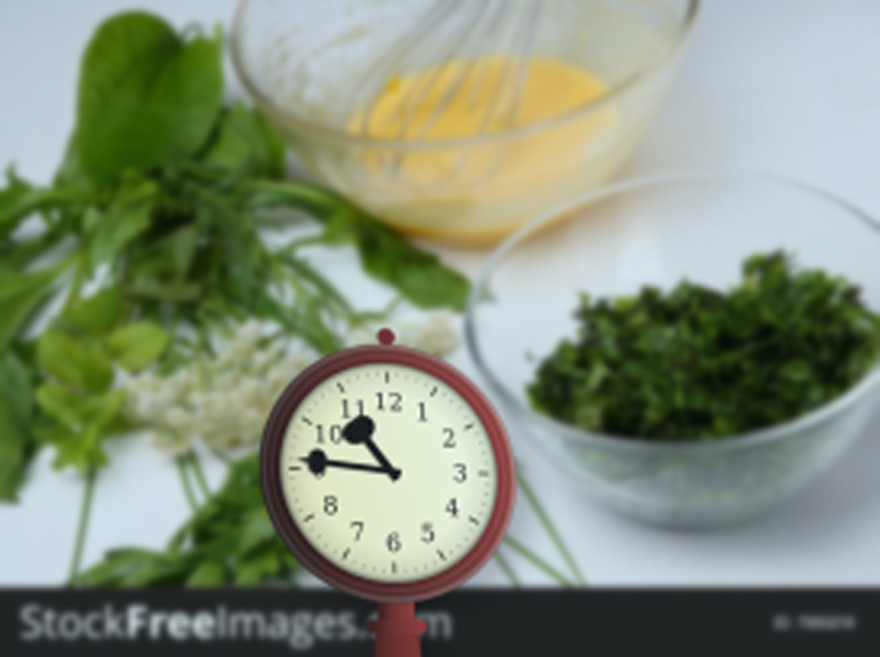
10:46
